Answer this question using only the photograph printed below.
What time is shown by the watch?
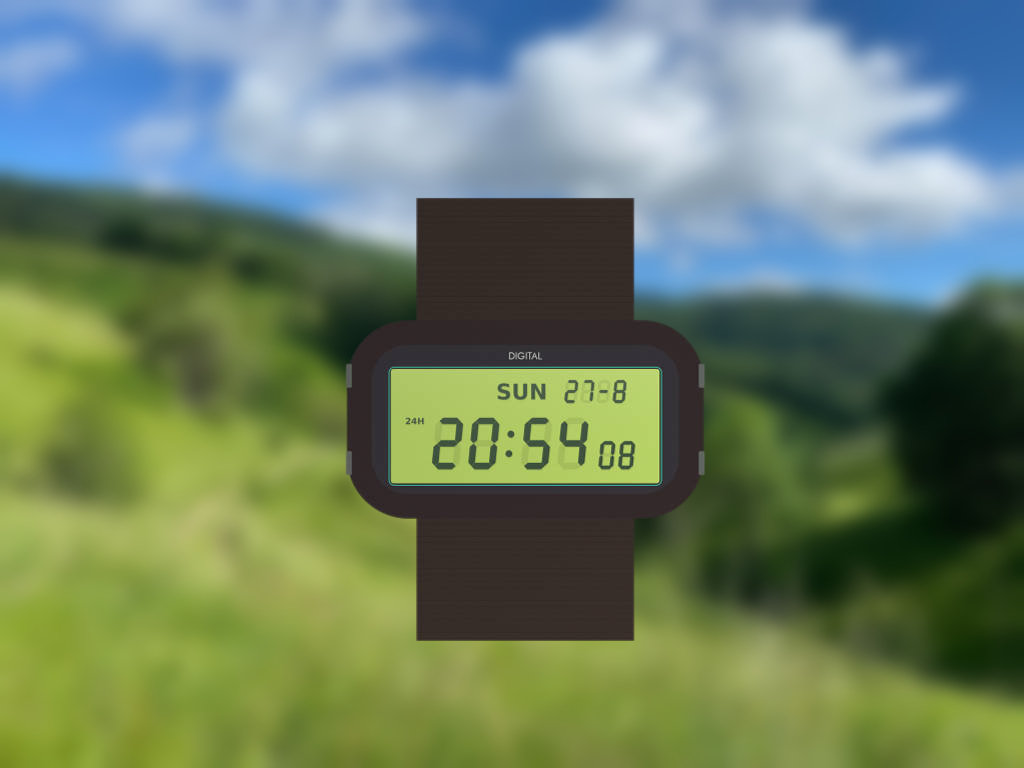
20:54:08
